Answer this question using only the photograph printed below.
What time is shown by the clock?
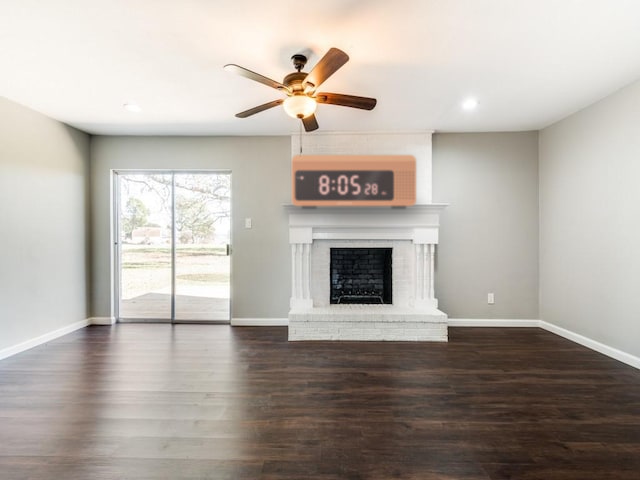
8:05:28
